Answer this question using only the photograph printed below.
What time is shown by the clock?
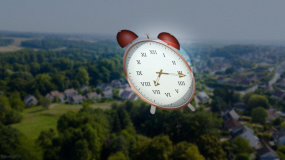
7:16
